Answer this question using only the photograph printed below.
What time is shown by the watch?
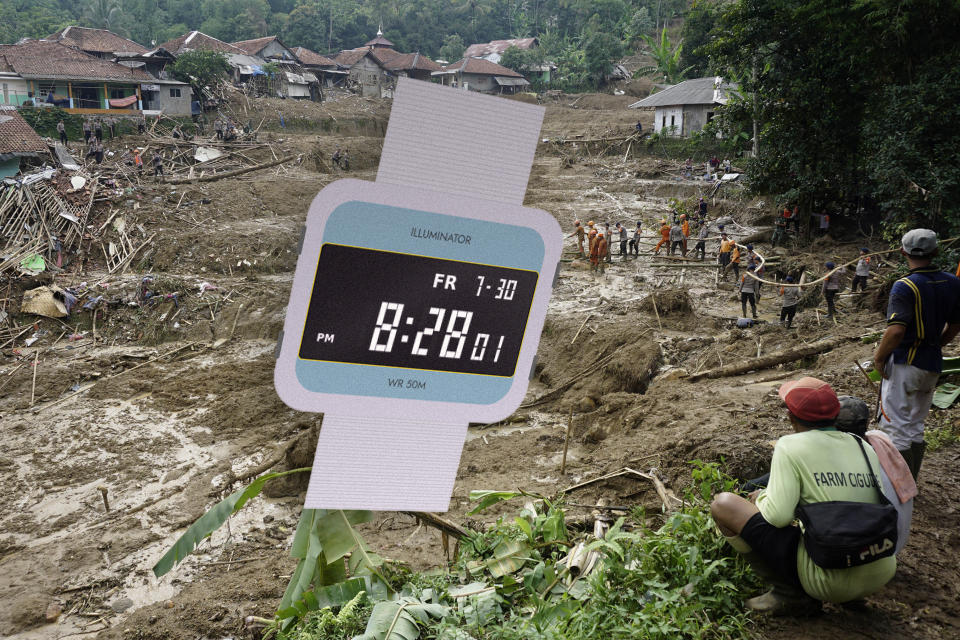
8:28:01
